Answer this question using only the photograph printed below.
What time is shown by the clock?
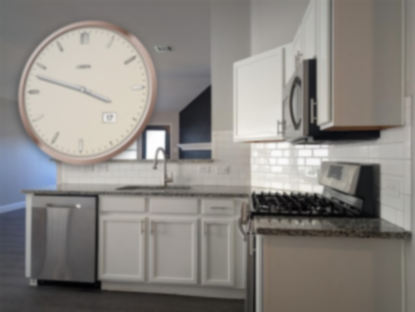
3:48
